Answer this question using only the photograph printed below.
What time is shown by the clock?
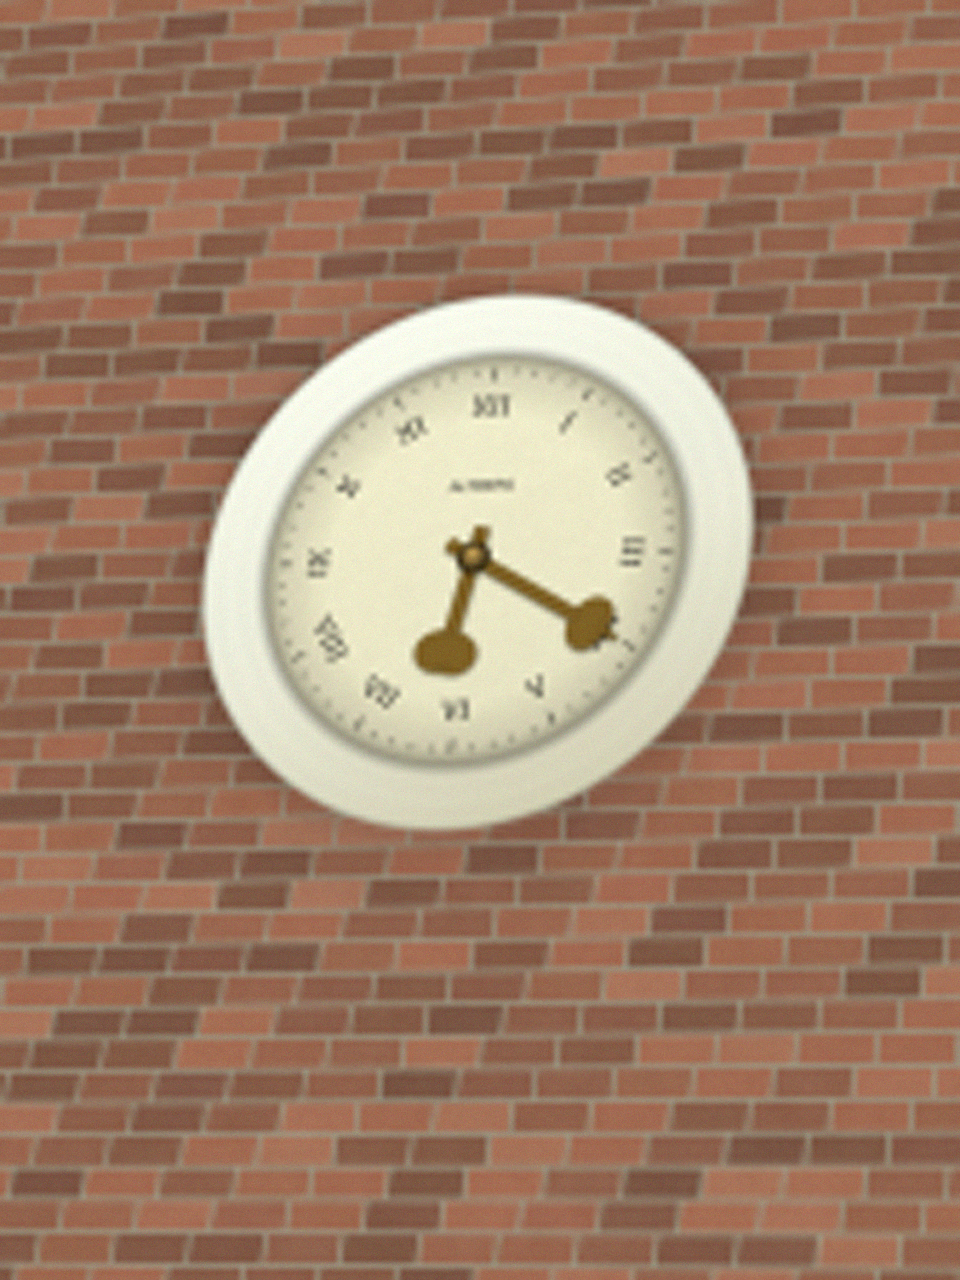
6:20
